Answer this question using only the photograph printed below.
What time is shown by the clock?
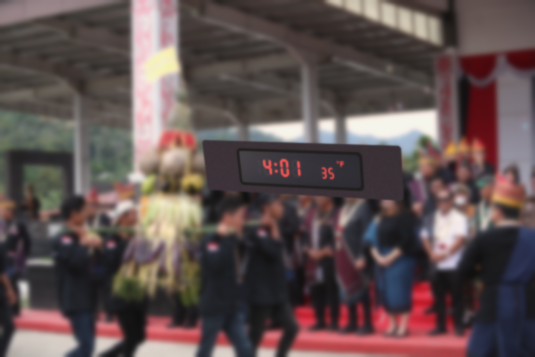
4:01
